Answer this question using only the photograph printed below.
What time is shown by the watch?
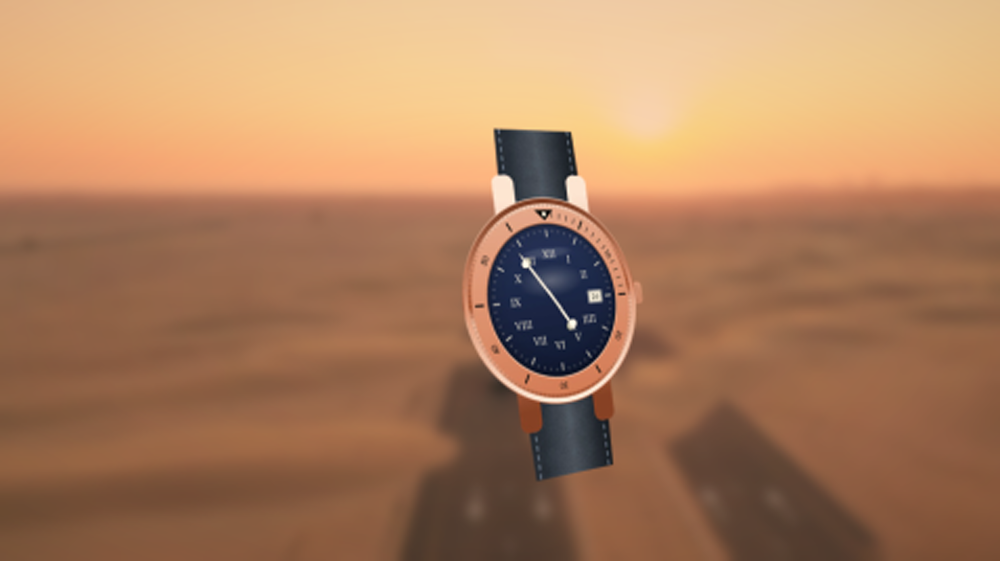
4:54
